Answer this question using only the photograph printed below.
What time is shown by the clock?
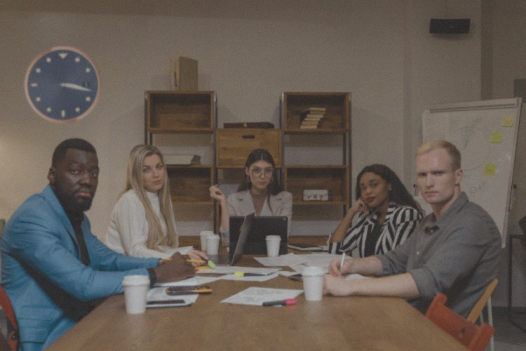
3:17
